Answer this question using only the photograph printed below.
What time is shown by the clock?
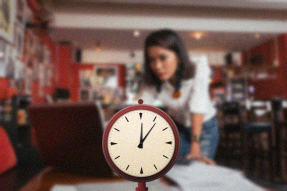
12:06
